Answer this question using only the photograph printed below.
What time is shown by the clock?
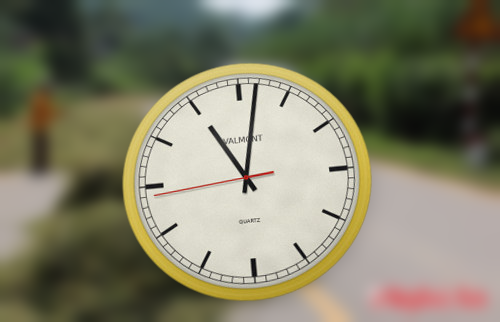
11:01:44
